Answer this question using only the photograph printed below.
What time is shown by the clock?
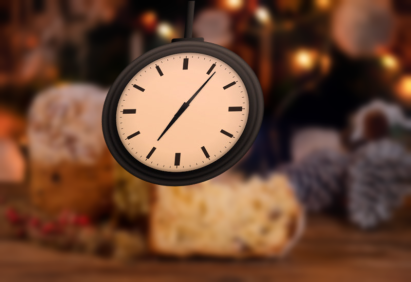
7:06
